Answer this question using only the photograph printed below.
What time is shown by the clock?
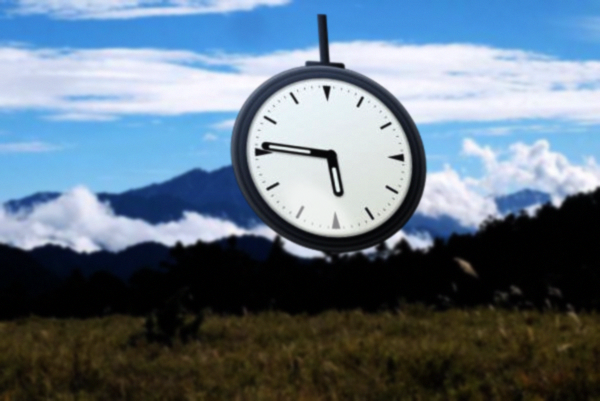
5:46
